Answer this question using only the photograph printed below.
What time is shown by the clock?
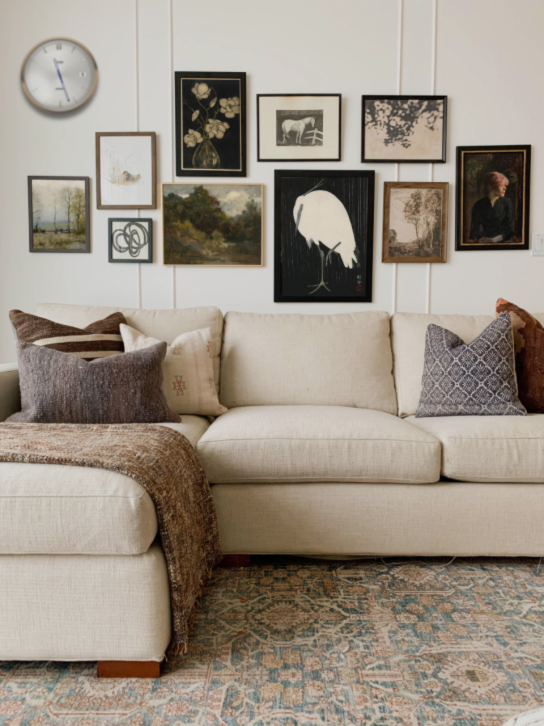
11:27
